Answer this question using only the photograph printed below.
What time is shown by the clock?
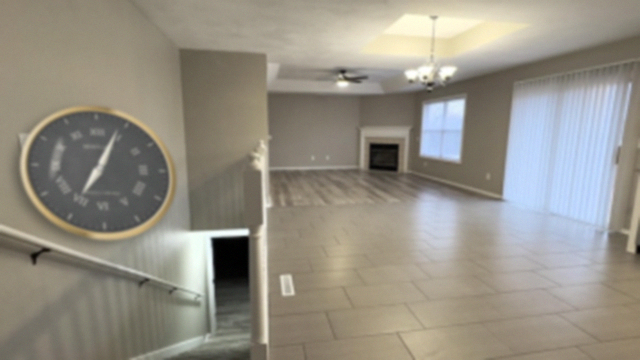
7:04
